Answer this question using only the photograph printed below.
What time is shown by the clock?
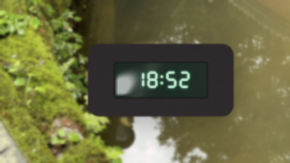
18:52
